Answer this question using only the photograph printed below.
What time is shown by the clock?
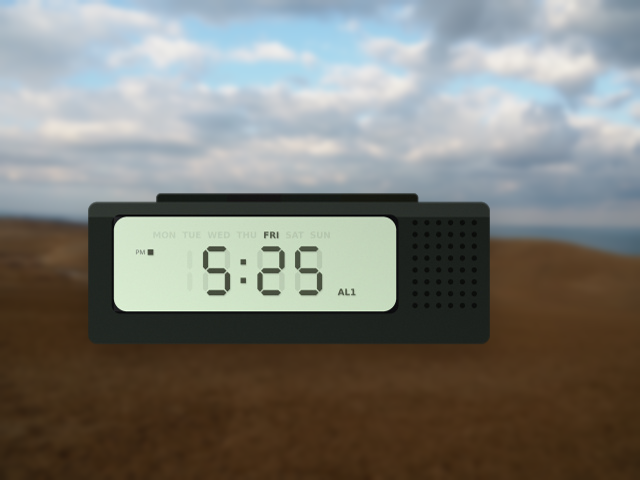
5:25
